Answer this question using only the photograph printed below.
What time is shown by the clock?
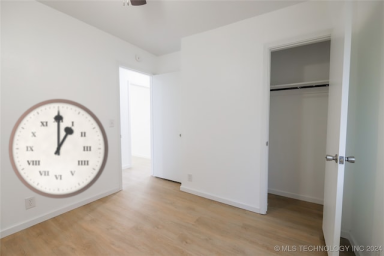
1:00
